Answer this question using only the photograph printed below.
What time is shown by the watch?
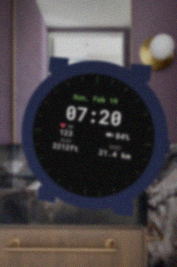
7:20
